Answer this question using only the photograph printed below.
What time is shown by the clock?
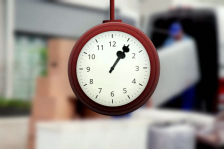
1:06
